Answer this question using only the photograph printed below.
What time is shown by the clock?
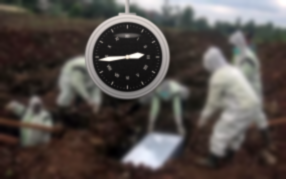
2:44
